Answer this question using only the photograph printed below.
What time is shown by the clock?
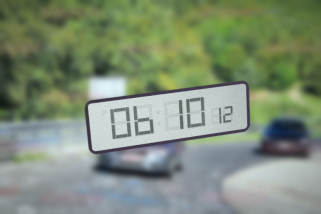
6:10:12
